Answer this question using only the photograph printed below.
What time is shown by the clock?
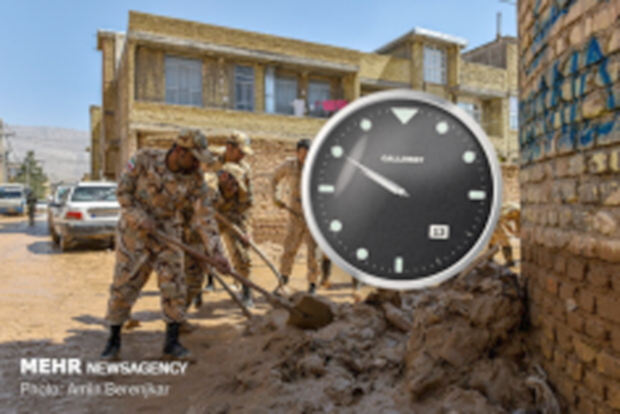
9:50
